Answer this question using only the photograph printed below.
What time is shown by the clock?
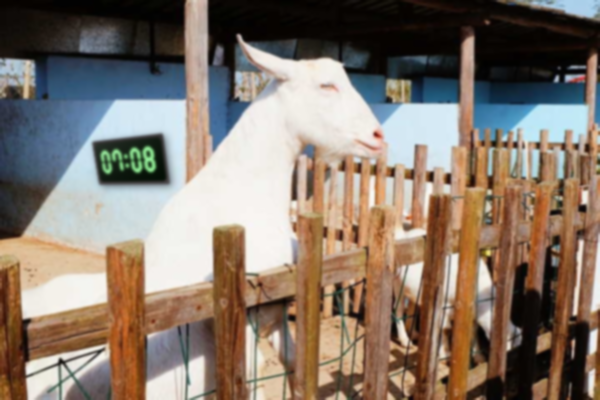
7:08
